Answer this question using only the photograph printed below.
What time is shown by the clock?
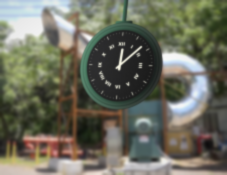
12:08
